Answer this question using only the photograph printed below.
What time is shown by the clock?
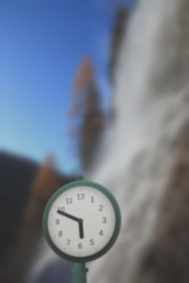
5:49
